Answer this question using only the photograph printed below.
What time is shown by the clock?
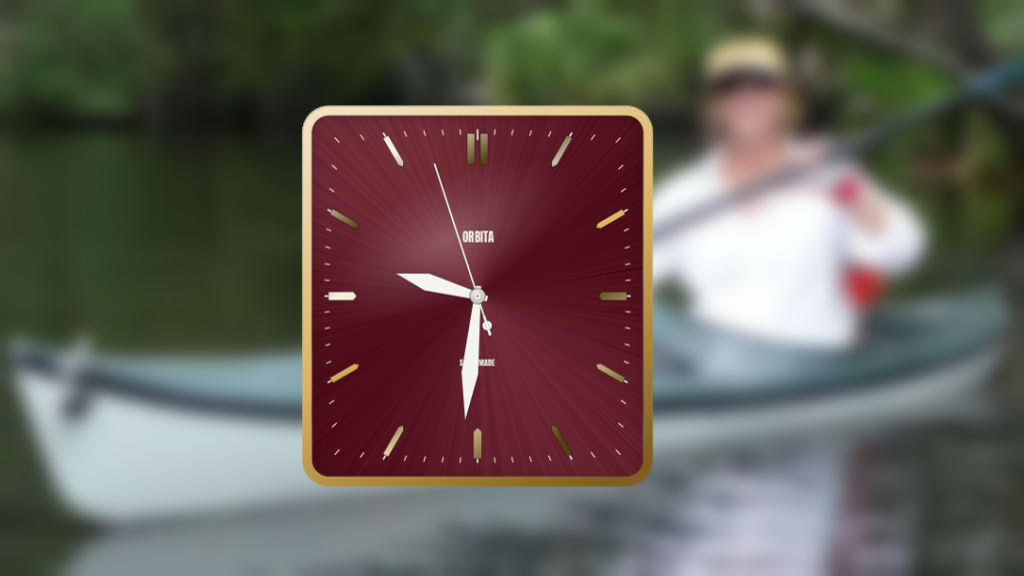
9:30:57
